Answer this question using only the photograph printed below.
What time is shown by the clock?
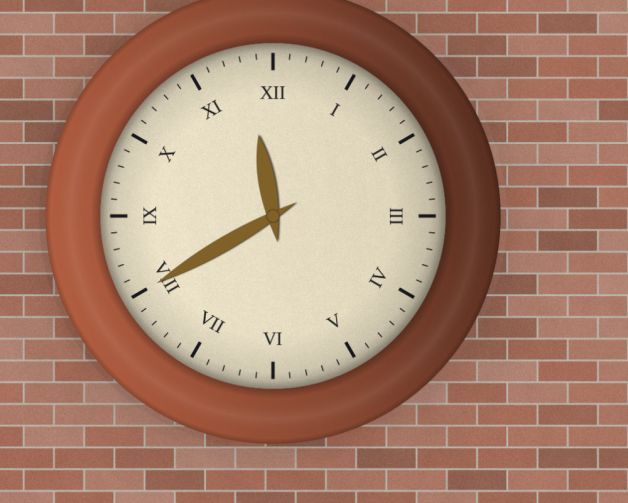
11:40
